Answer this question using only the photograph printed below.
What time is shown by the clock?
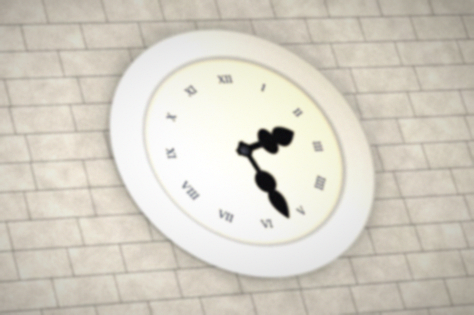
2:27
